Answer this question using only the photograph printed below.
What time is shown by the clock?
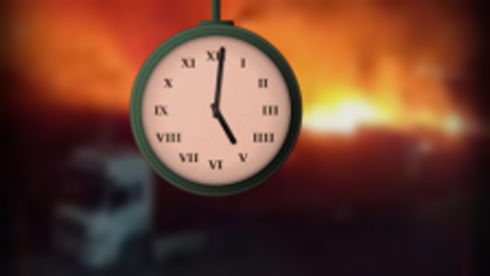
5:01
